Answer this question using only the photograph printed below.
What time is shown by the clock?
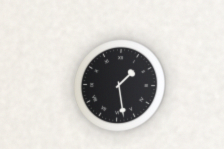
1:28
